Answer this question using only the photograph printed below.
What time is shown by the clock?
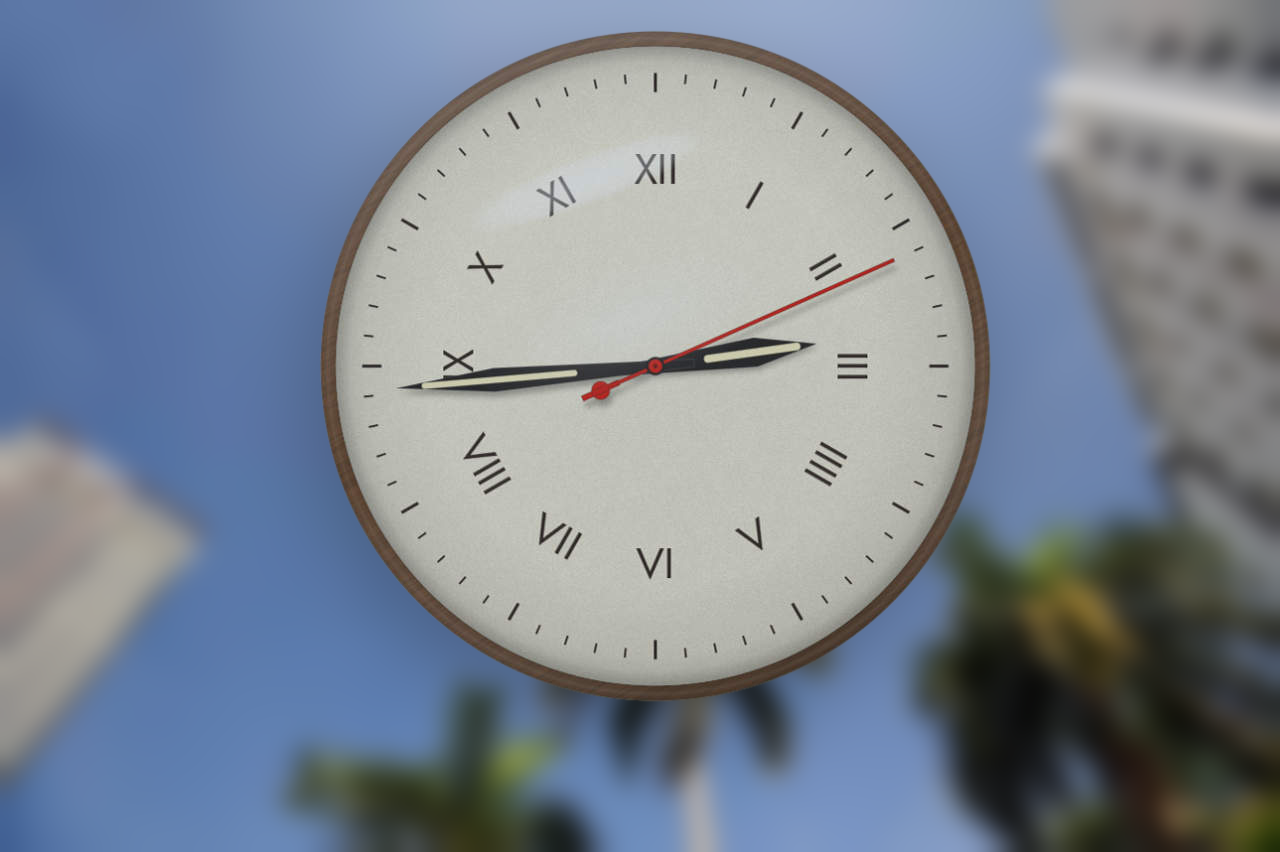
2:44:11
